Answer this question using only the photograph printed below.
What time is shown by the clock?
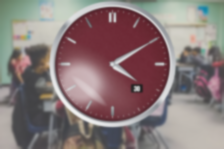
4:10
